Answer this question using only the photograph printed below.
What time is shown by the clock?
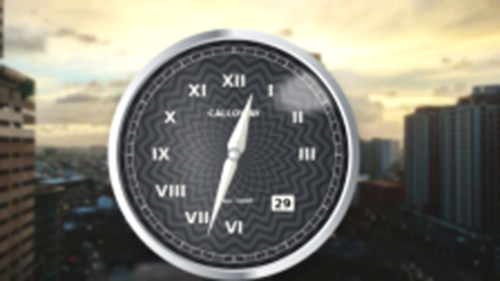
12:33
